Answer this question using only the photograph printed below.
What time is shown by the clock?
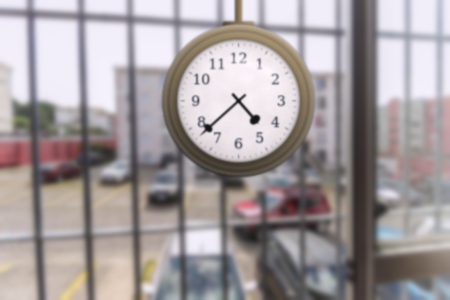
4:38
